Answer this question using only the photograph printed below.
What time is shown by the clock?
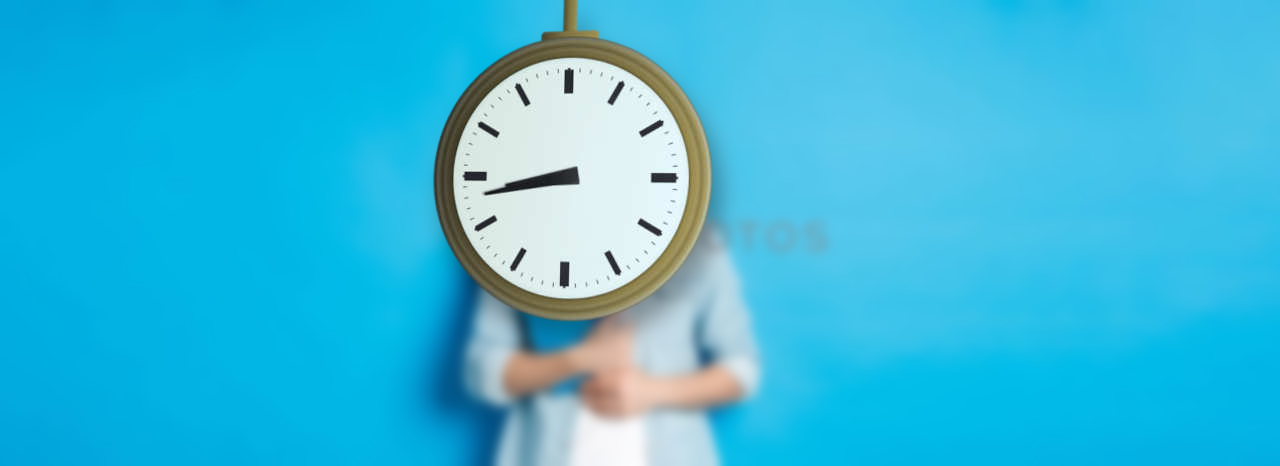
8:43
